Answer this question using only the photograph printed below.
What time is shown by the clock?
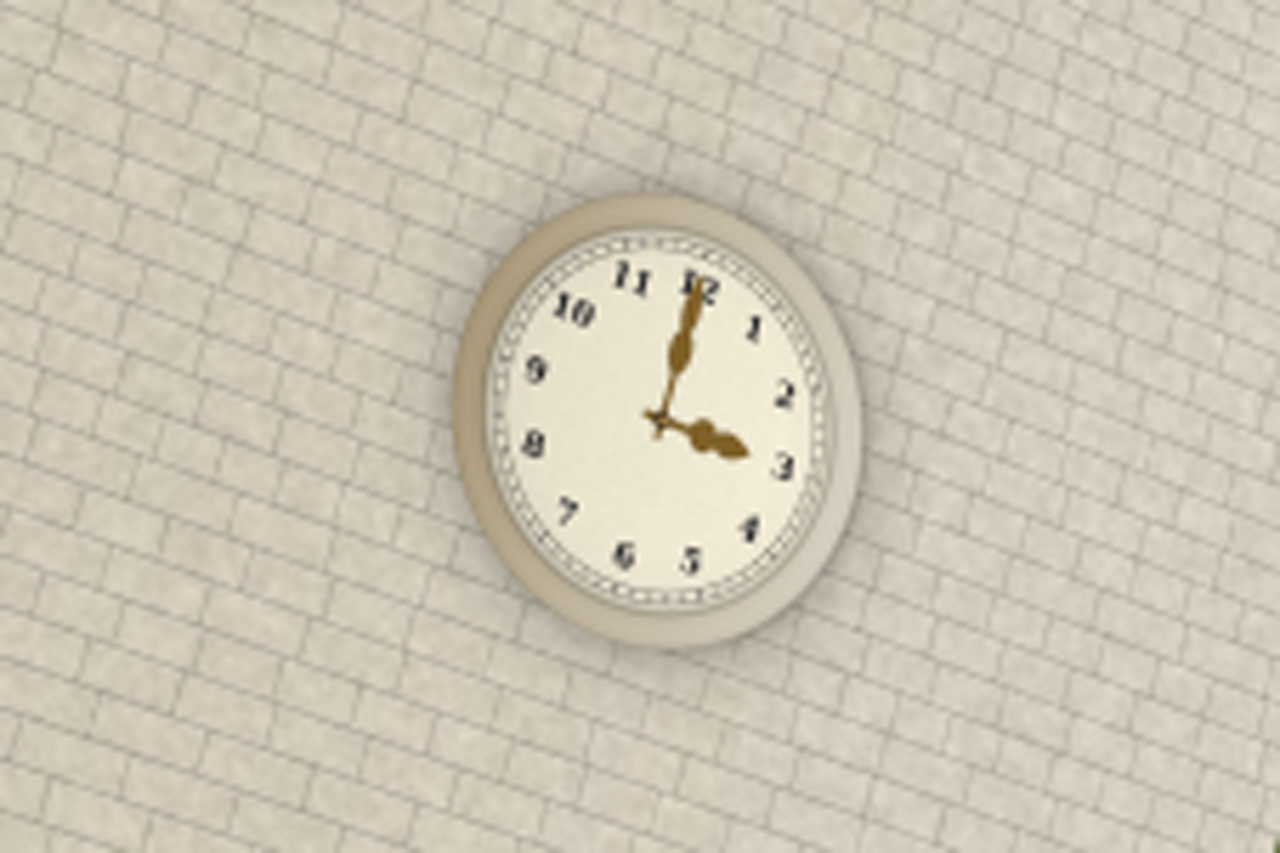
3:00
